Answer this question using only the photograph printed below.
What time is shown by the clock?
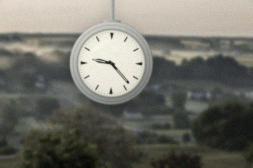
9:23
